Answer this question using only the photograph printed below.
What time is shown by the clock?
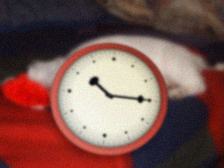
10:15
